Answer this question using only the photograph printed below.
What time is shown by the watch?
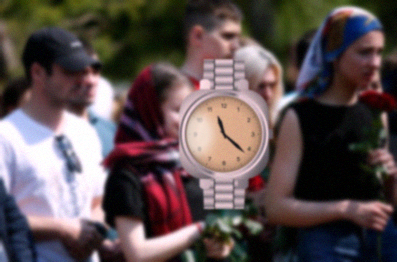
11:22
